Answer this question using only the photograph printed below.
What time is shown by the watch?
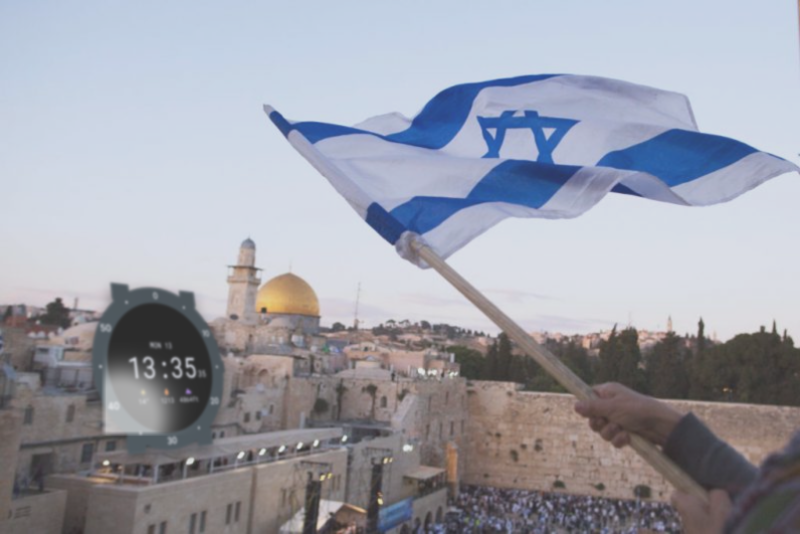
13:35
